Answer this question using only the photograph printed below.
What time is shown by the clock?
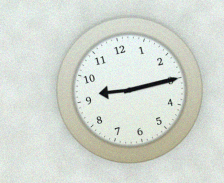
9:15
